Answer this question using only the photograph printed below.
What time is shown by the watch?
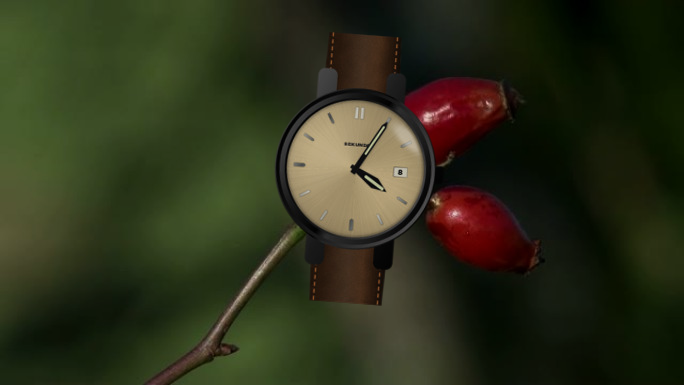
4:05
